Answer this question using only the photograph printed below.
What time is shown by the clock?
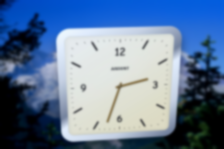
2:33
